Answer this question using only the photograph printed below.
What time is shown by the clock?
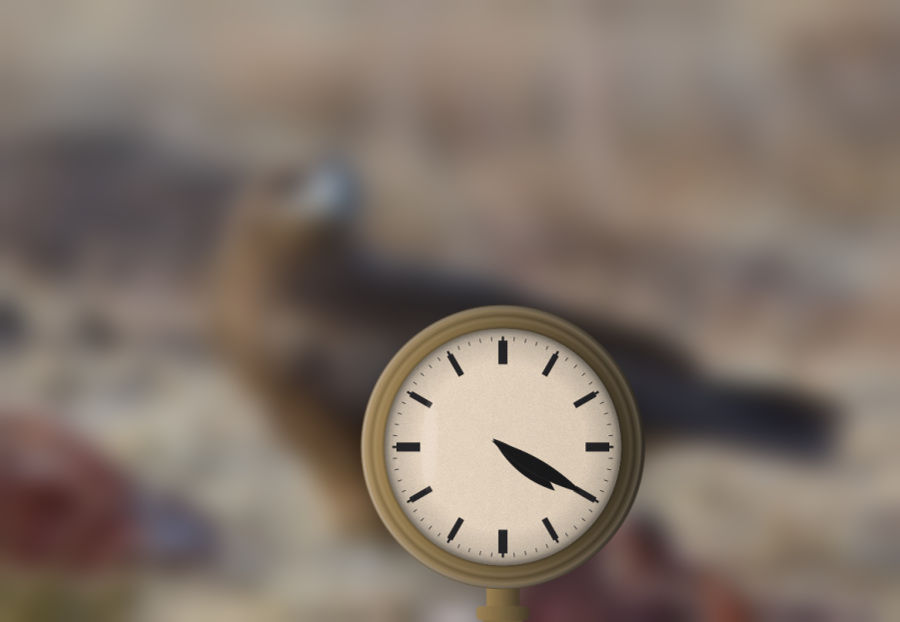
4:20
